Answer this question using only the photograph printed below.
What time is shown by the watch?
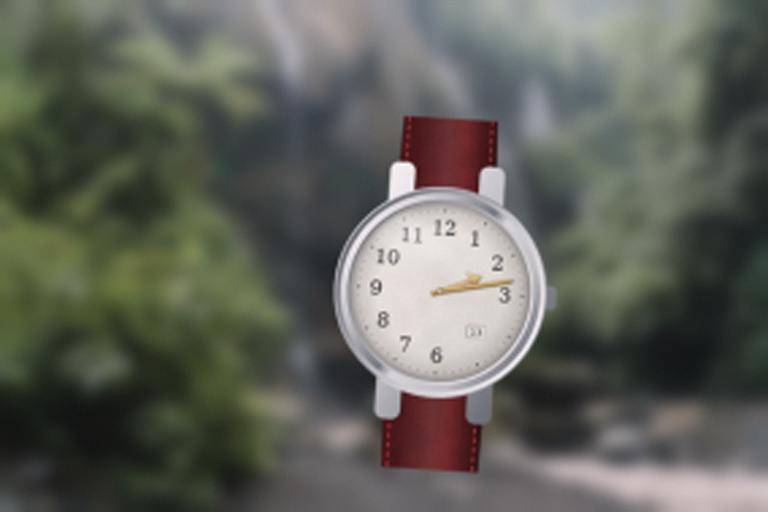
2:13
